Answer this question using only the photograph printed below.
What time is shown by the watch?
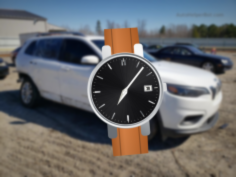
7:07
